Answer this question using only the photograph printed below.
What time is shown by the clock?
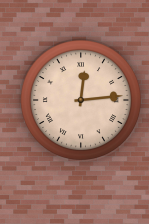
12:14
